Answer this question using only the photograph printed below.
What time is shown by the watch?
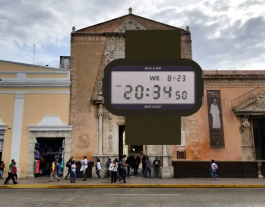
20:34:50
